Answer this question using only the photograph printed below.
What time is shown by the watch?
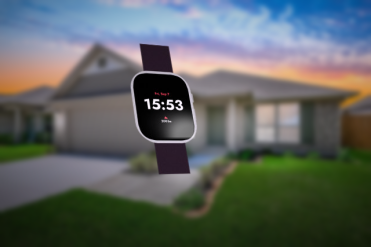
15:53
